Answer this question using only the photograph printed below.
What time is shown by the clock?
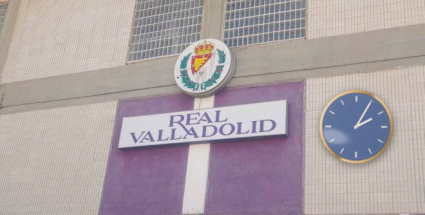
2:05
